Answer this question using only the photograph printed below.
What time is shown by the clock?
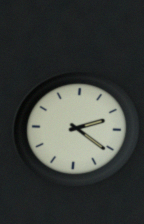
2:21
